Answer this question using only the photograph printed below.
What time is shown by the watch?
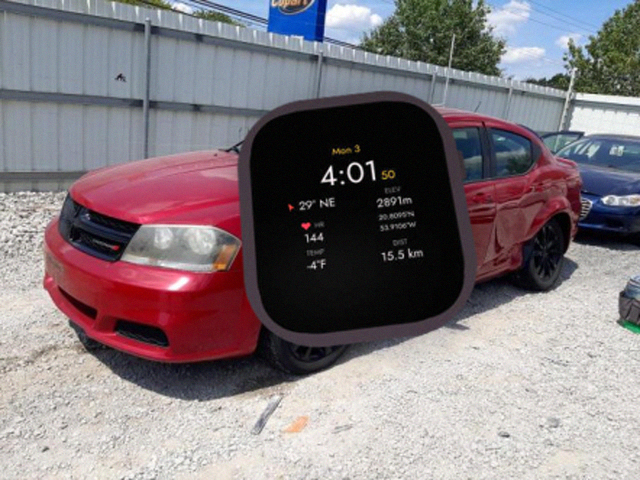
4:01:50
